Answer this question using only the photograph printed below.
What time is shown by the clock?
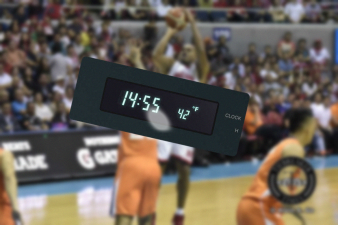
14:55
